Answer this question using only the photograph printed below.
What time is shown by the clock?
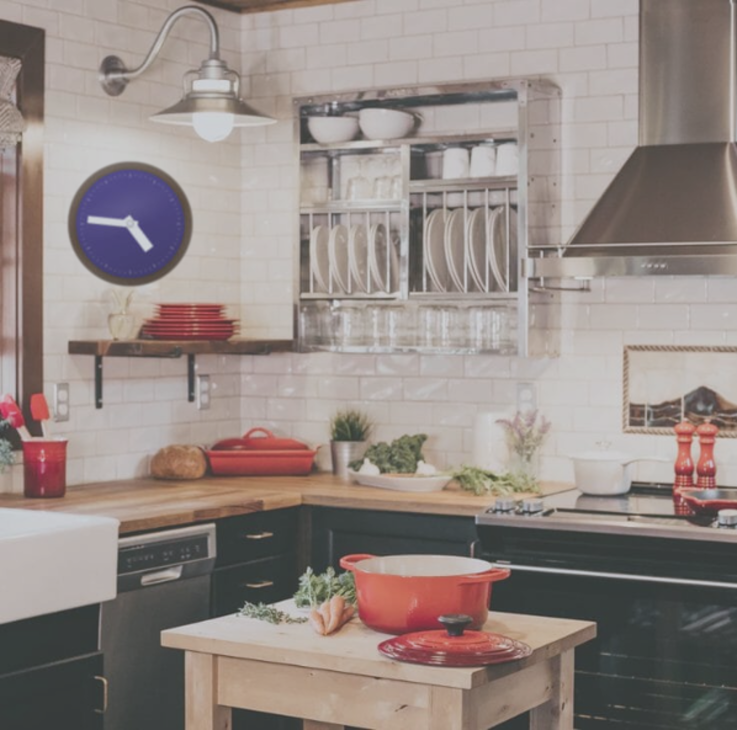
4:46
